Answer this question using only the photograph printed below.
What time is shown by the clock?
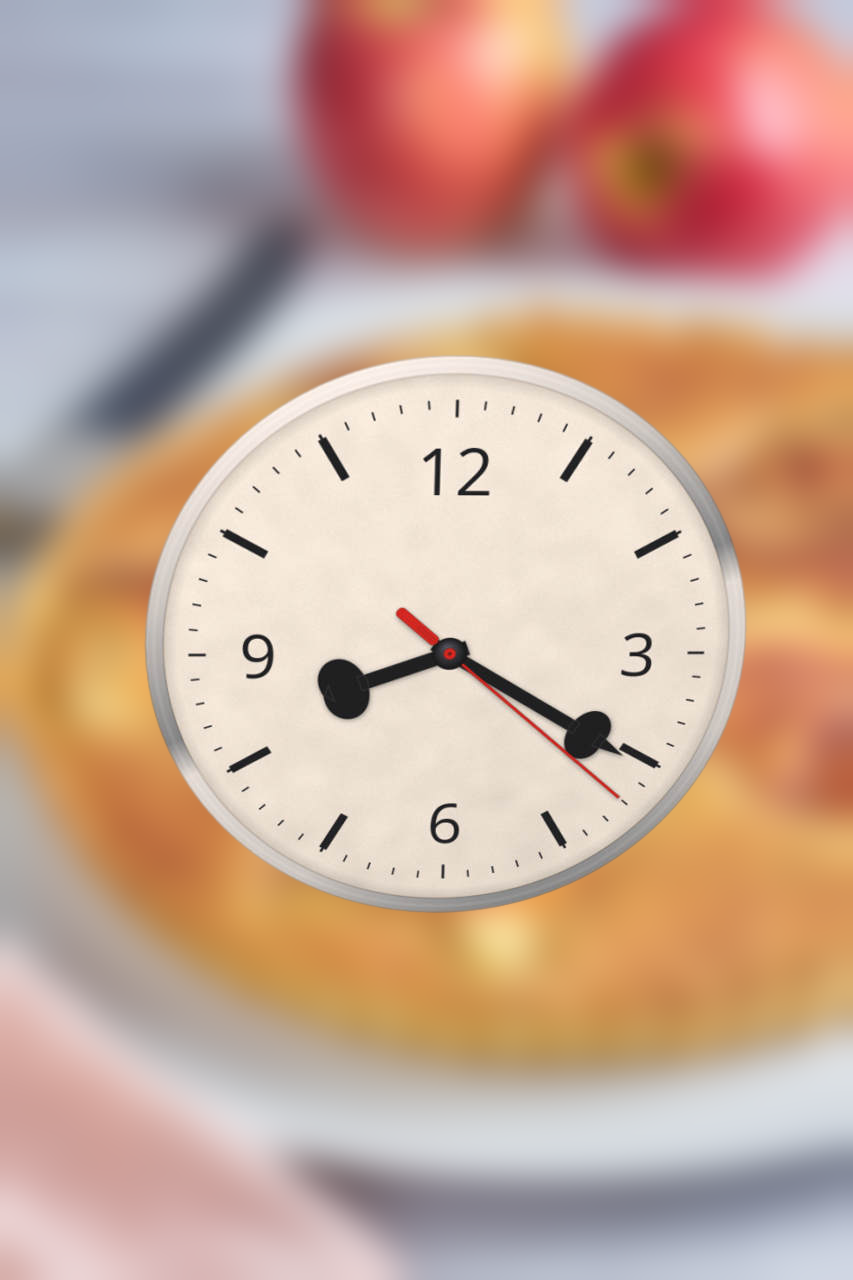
8:20:22
